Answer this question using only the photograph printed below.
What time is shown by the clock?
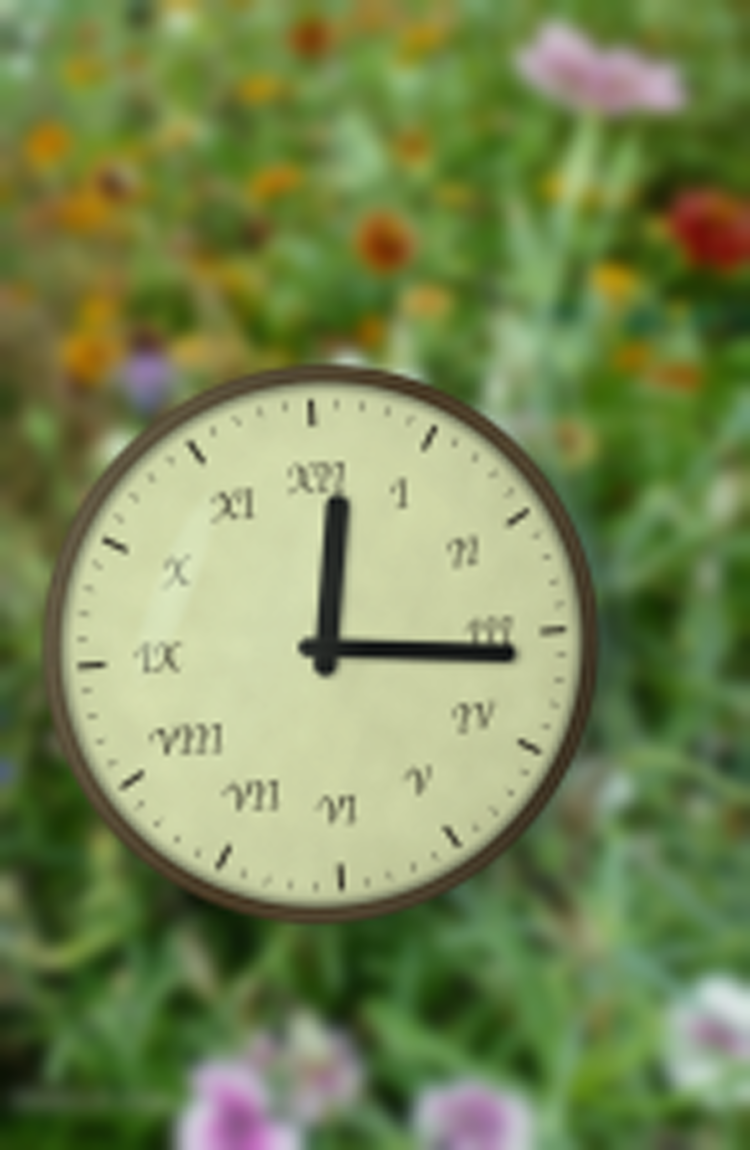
12:16
